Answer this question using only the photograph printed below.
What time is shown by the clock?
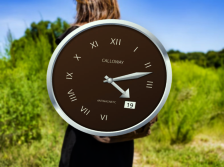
4:12
